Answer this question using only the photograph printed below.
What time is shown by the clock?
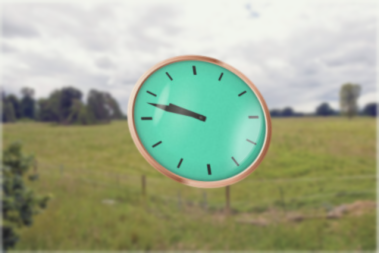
9:48
